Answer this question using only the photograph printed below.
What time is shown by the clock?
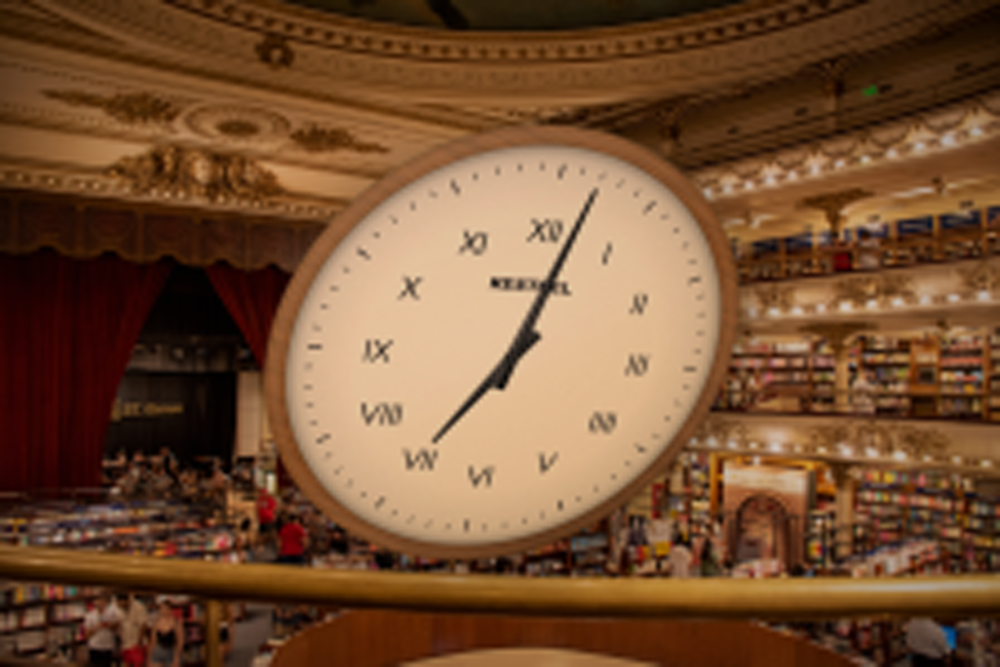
7:02
